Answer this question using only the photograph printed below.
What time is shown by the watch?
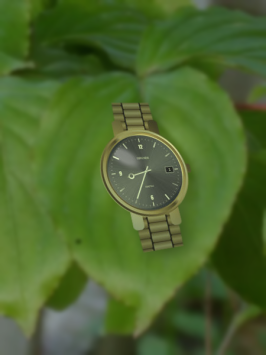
8:35
